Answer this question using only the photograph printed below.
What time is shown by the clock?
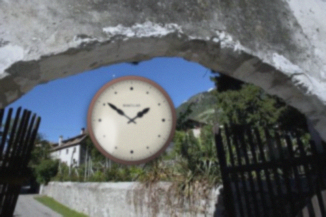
1:51
